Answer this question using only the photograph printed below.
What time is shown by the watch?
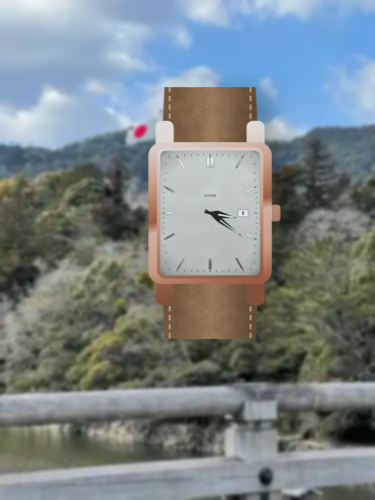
3:21
